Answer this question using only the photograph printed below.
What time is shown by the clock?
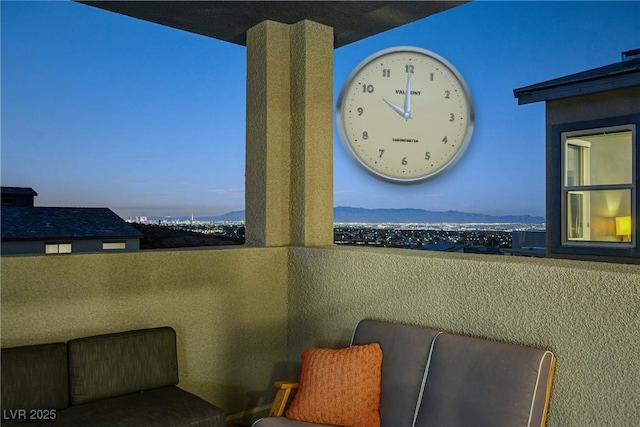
10:00
